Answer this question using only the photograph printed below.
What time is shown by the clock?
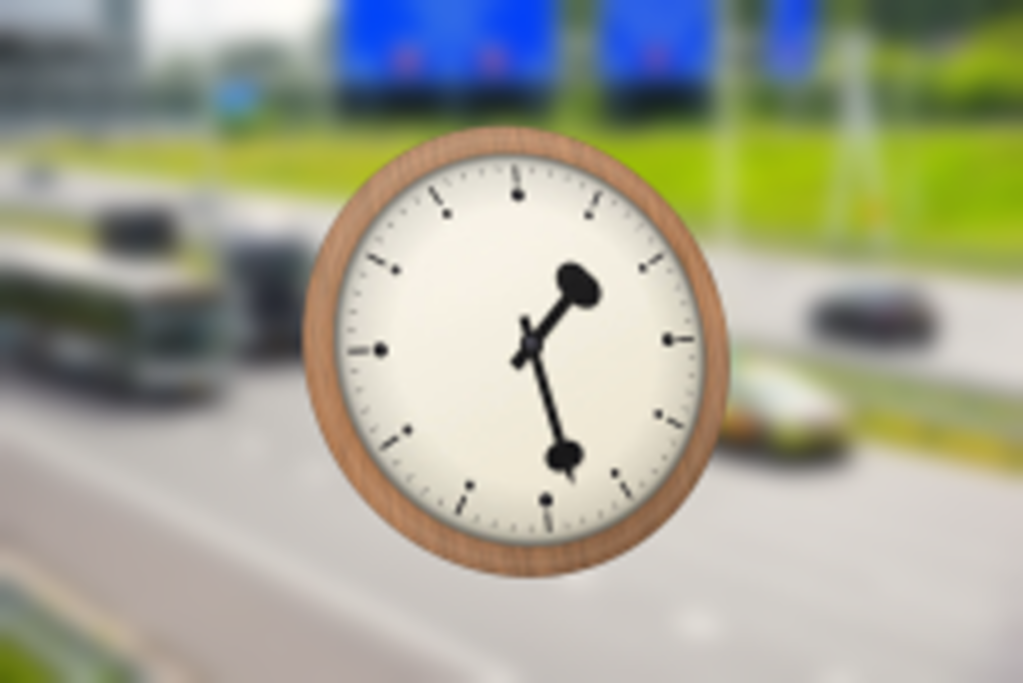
1:28
